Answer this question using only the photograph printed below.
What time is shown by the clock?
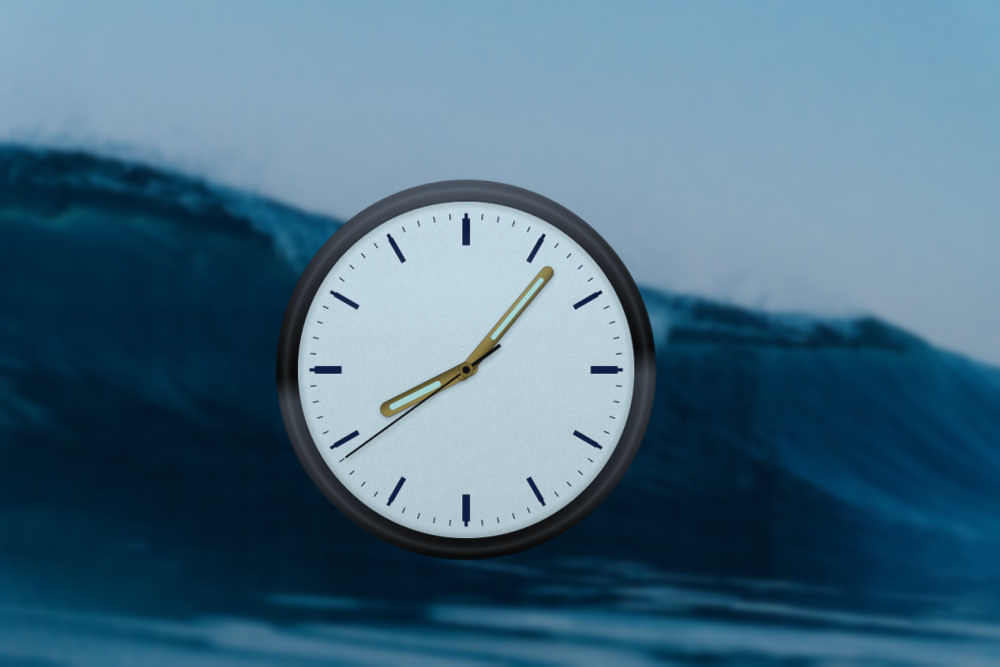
8:06:39
